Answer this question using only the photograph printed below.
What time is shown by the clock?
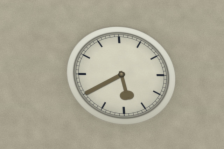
5:40
